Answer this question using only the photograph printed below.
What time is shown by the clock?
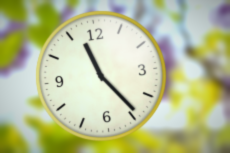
11:24
